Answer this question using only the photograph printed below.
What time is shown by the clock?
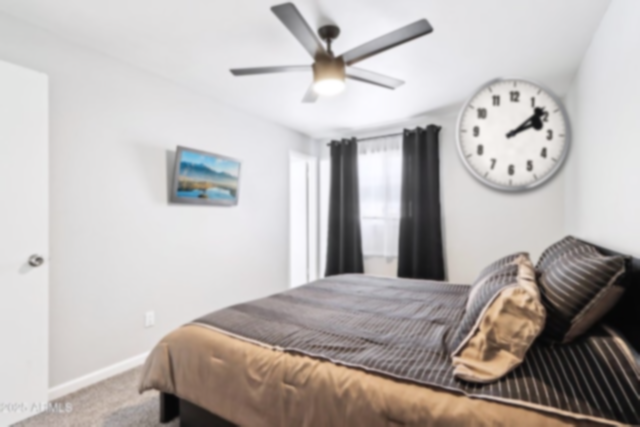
2:08
